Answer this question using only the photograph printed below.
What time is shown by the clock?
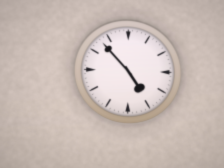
4:53
